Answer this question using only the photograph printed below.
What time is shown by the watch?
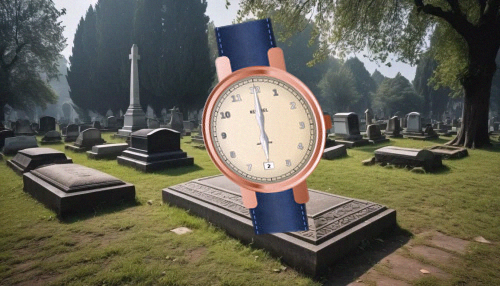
6:00
